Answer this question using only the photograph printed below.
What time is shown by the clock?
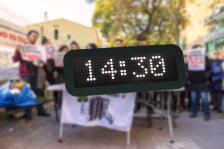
14:30
